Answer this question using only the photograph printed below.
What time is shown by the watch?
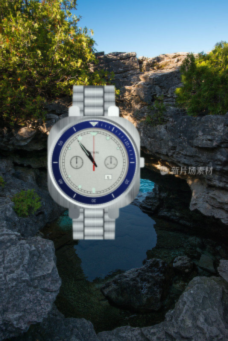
10:54
